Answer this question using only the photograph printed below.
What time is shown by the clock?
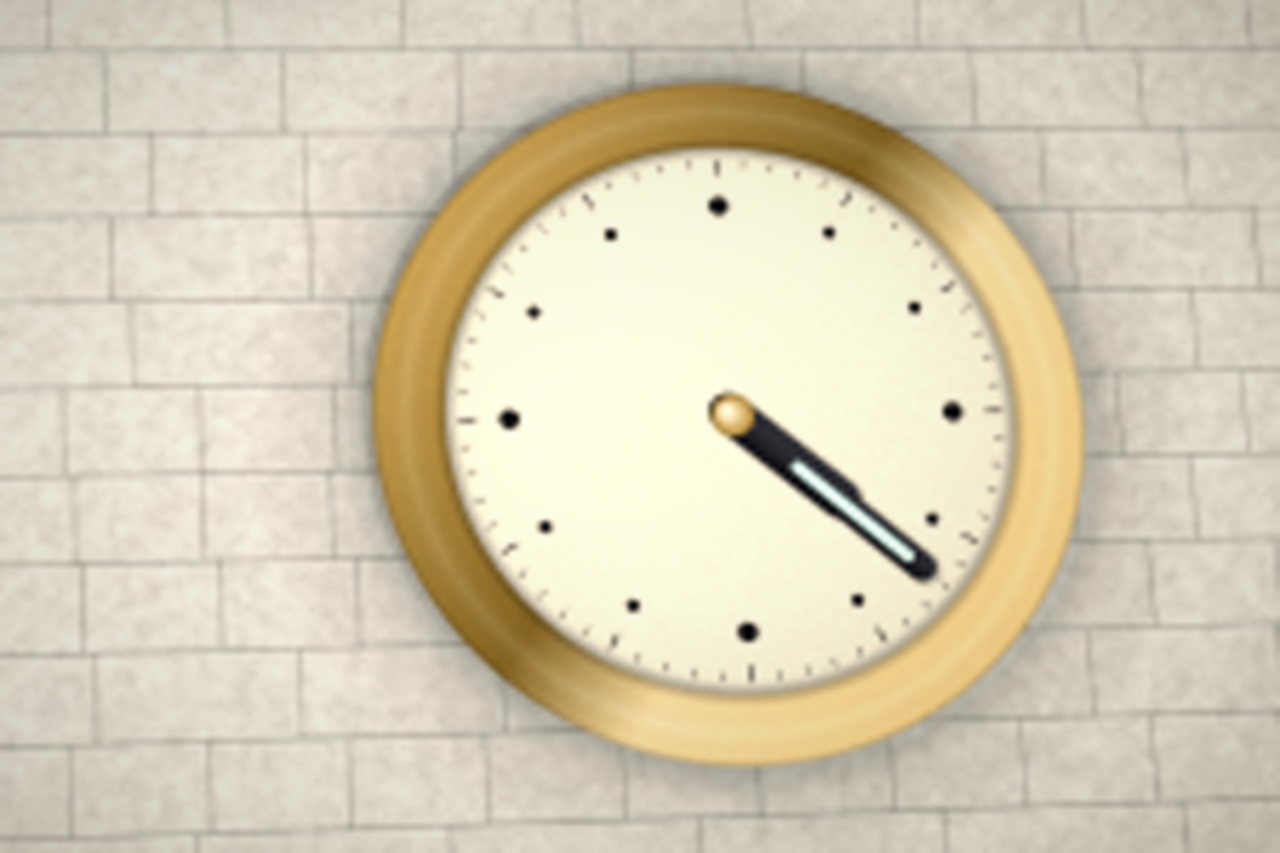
4:22
